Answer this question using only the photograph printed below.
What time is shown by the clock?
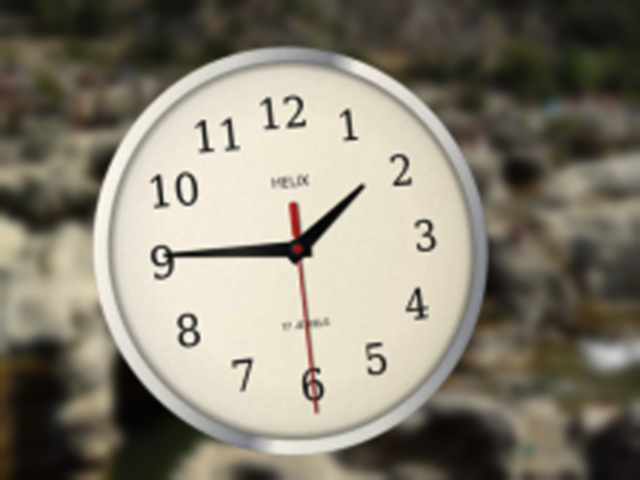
1:45:30
